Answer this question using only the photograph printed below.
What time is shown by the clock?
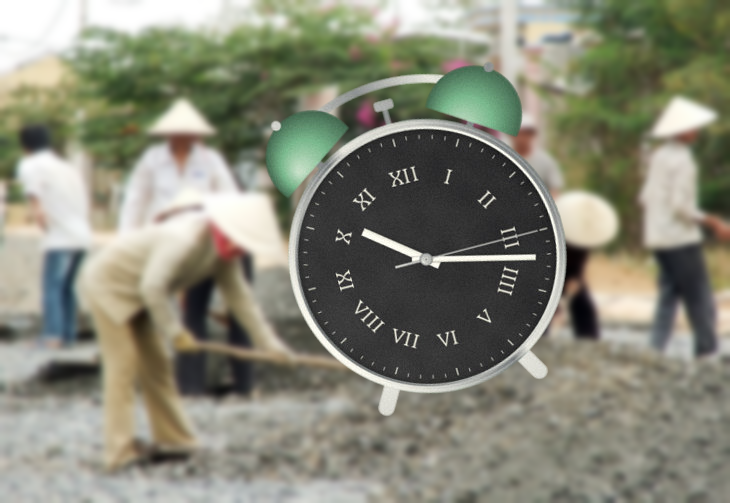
10:17:15
